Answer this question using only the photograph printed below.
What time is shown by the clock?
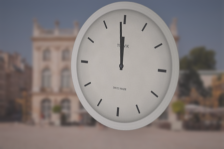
11:59
